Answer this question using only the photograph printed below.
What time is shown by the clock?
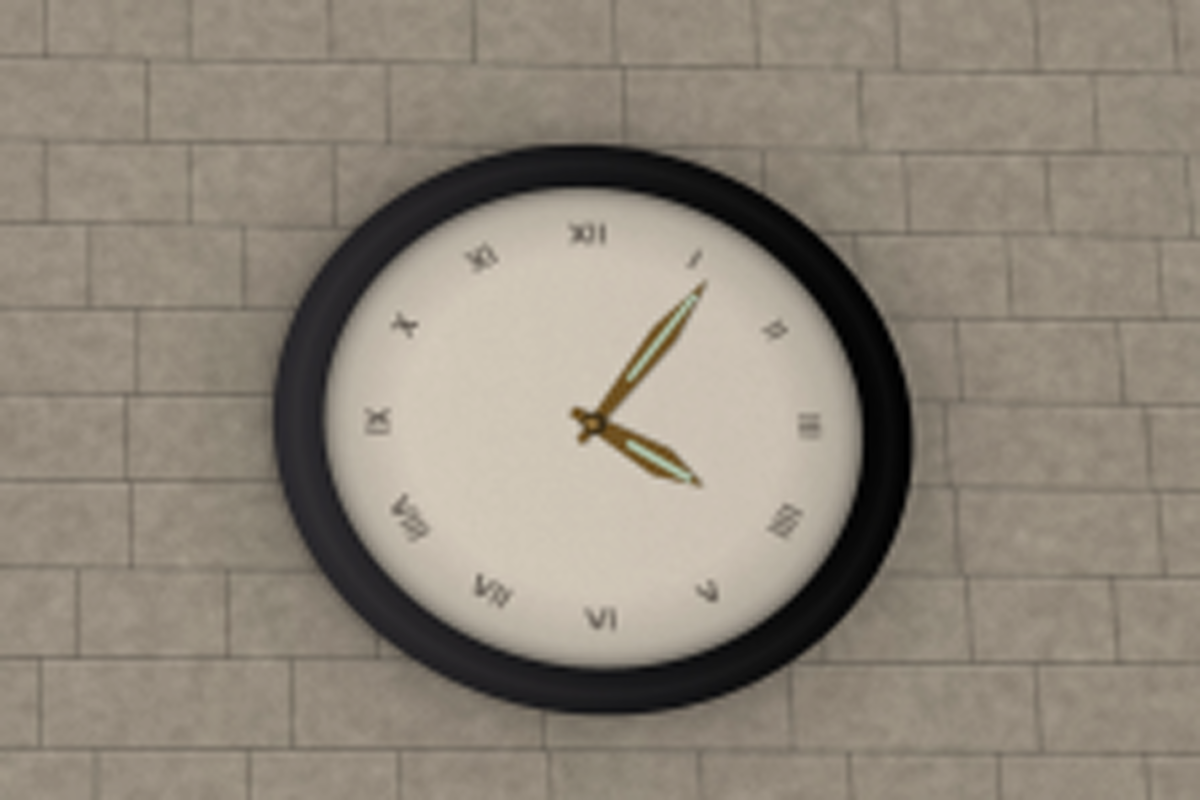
4:06
